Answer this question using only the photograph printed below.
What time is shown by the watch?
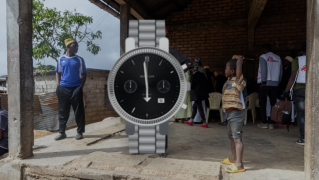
5:59
